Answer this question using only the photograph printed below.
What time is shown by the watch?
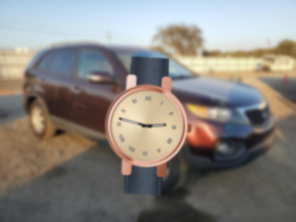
2:47
